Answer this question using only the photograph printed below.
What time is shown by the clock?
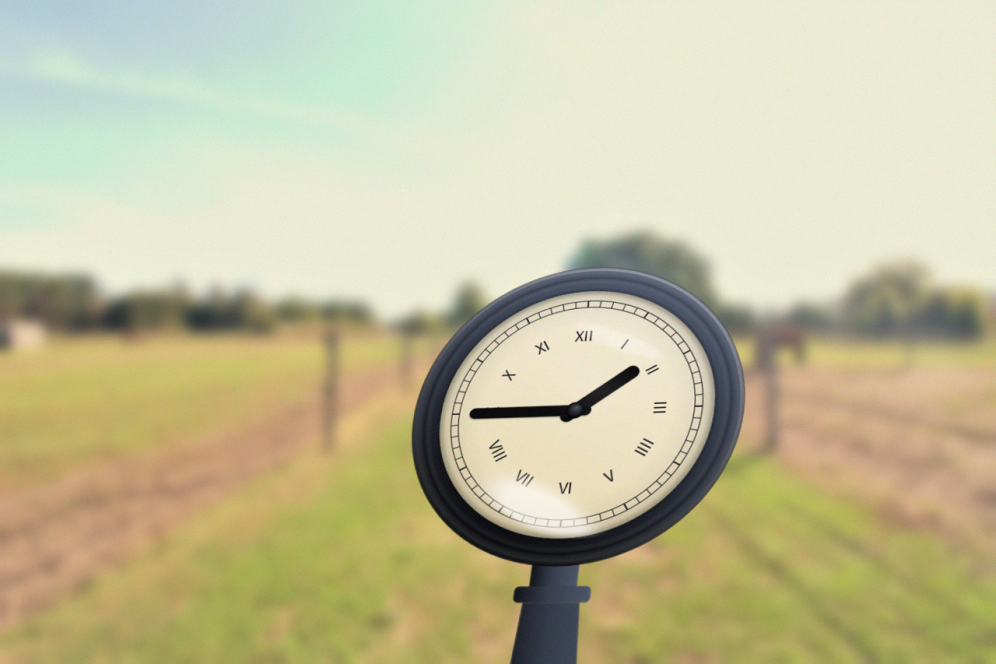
1:45
